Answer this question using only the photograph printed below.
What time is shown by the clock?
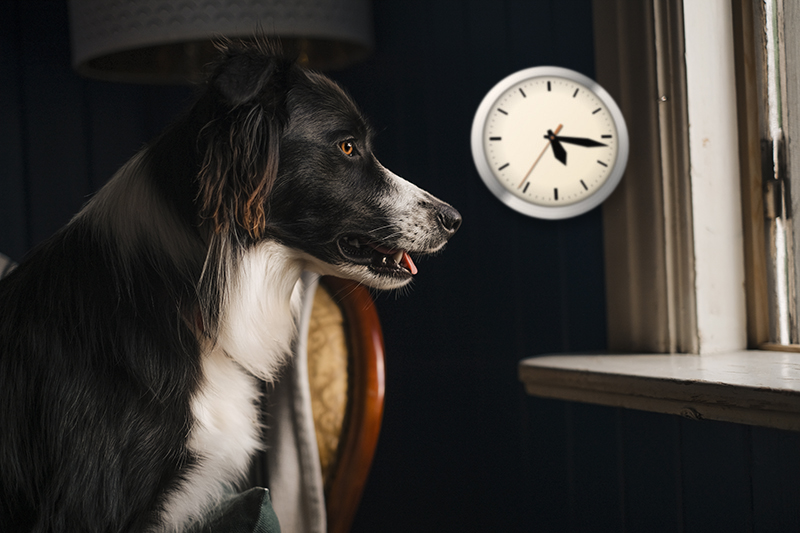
5:16:36
